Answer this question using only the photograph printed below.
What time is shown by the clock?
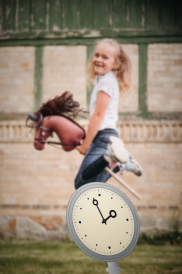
1:57
